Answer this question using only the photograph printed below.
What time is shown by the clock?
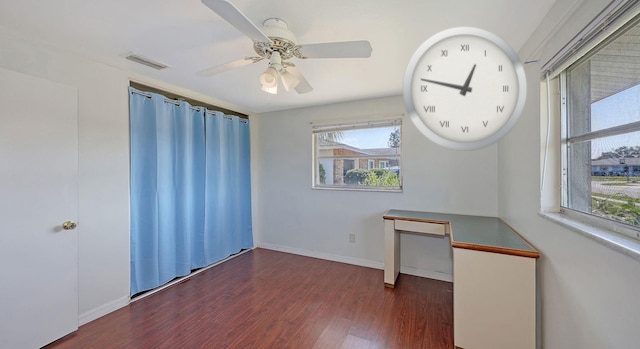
12:47
